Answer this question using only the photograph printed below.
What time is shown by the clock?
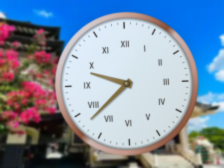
9:38
